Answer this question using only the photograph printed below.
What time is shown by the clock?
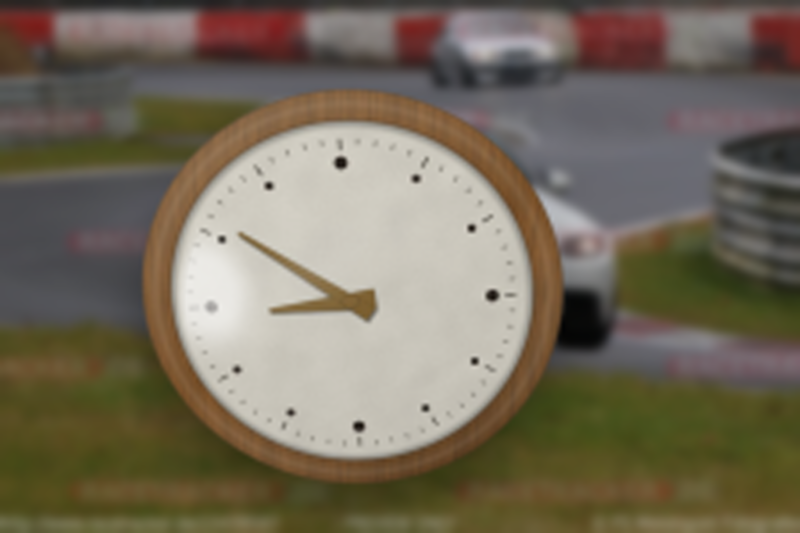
8:51
